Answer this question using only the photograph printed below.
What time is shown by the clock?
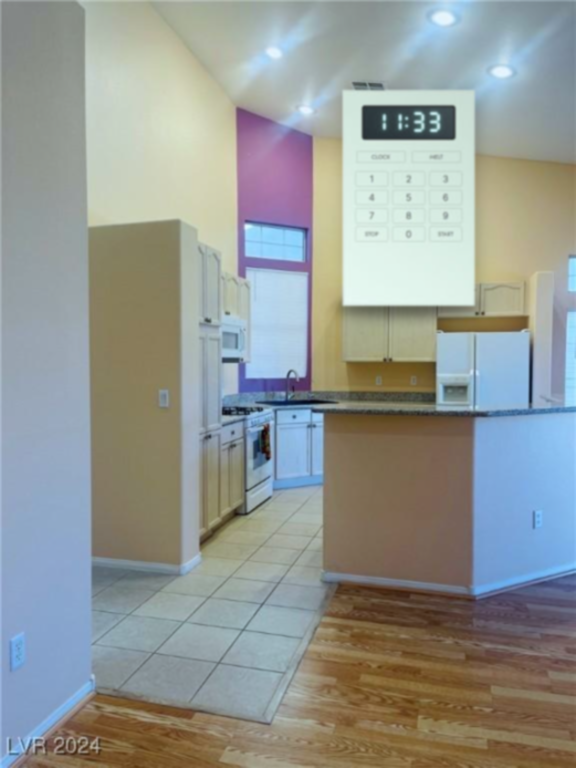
11:33
